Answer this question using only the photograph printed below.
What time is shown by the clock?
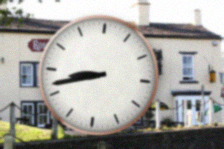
8:42
